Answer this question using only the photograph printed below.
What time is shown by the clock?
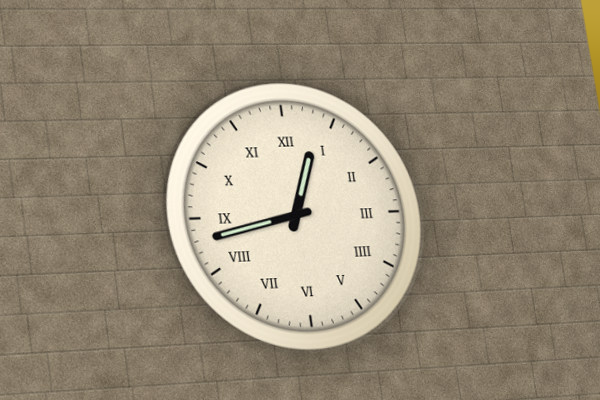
12:43
